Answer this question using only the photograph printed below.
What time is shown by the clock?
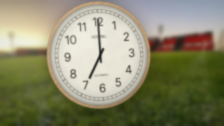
7:00
